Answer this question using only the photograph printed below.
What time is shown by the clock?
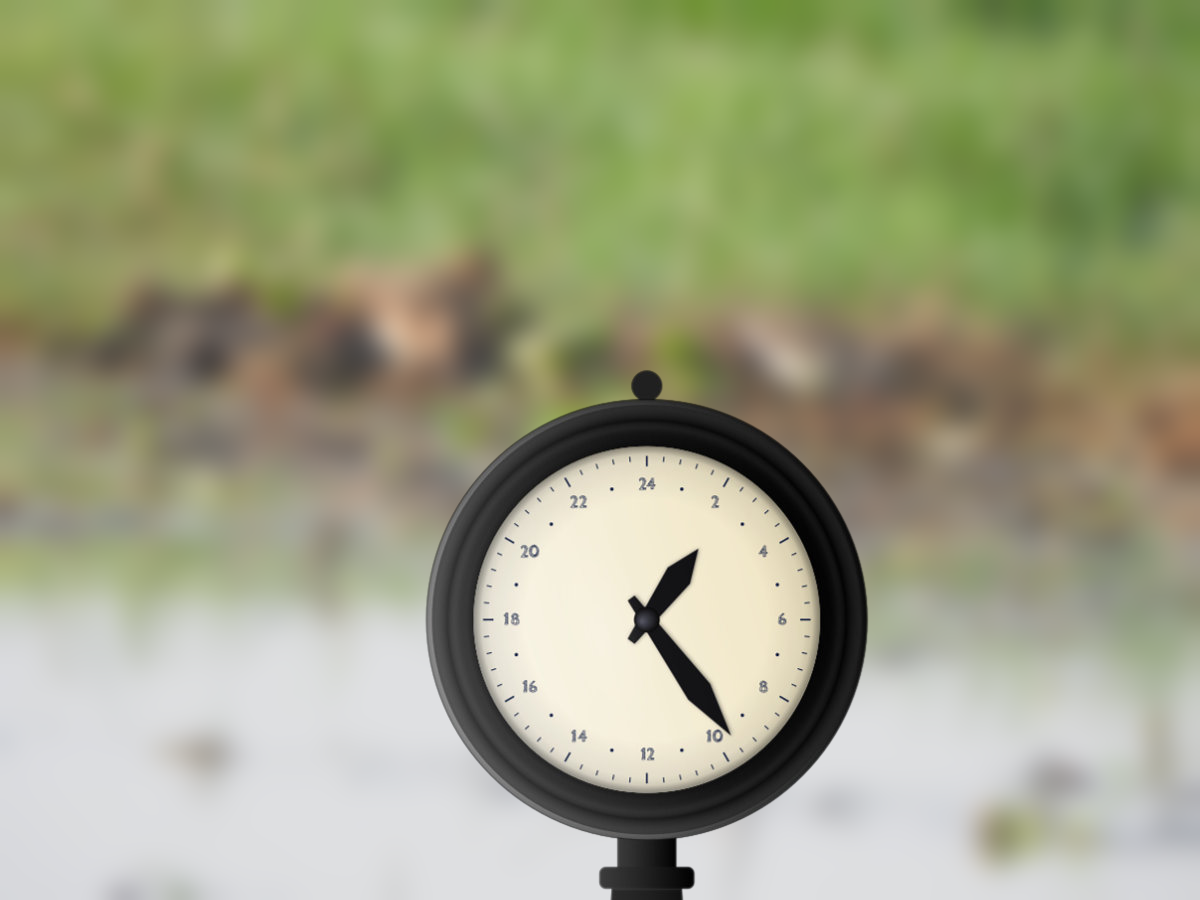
2:24
